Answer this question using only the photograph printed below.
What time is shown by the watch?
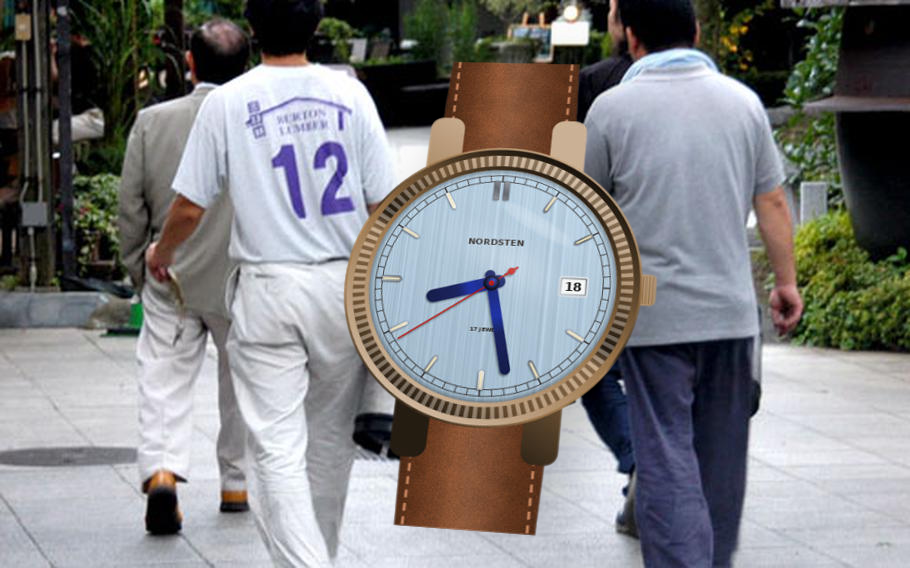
8:27:39
